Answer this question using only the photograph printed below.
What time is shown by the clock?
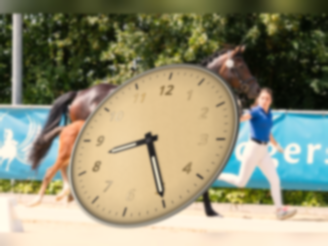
8:25
